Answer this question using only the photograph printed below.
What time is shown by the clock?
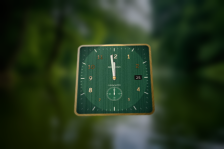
11:59
